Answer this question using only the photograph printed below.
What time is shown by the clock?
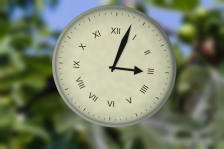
3:03
